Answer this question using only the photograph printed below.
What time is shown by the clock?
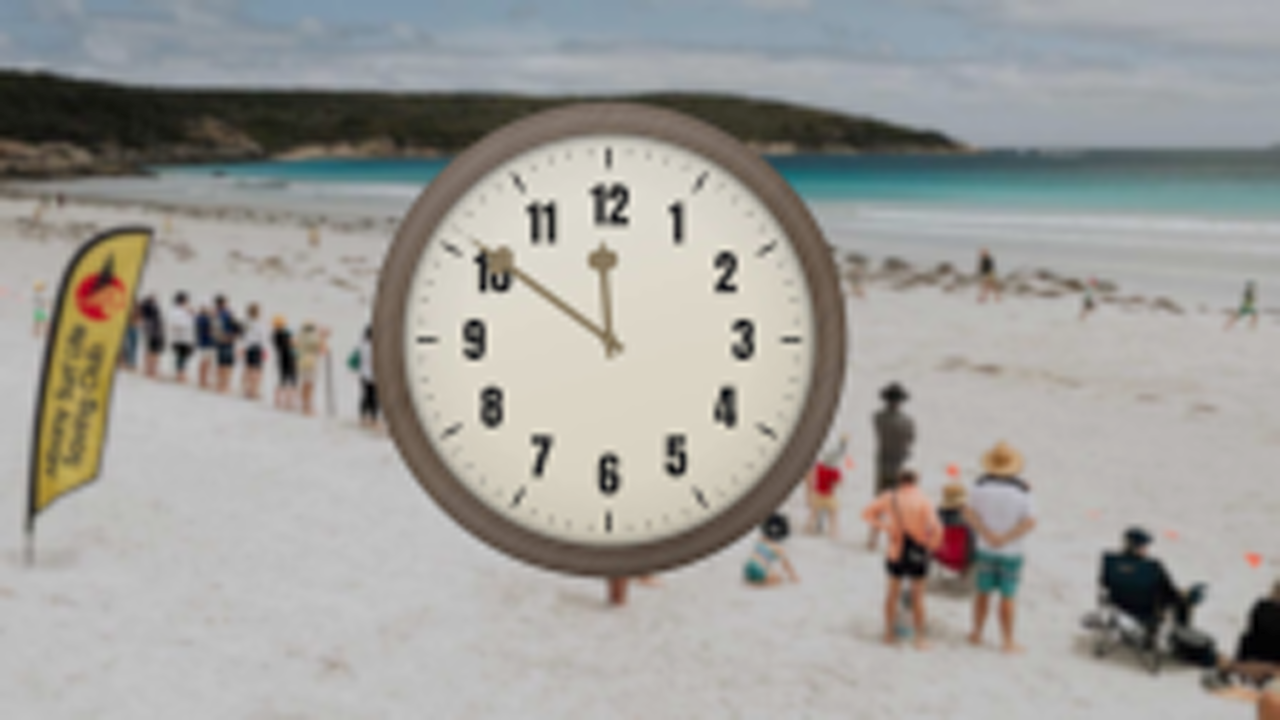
11:51
